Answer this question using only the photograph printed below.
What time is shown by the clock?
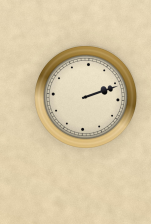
2:11
